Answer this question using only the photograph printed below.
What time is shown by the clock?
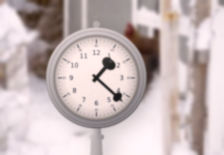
1:22
